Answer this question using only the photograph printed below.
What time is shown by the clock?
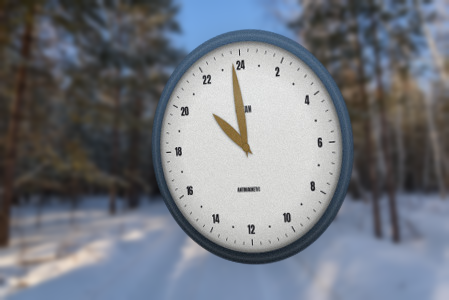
20:59
